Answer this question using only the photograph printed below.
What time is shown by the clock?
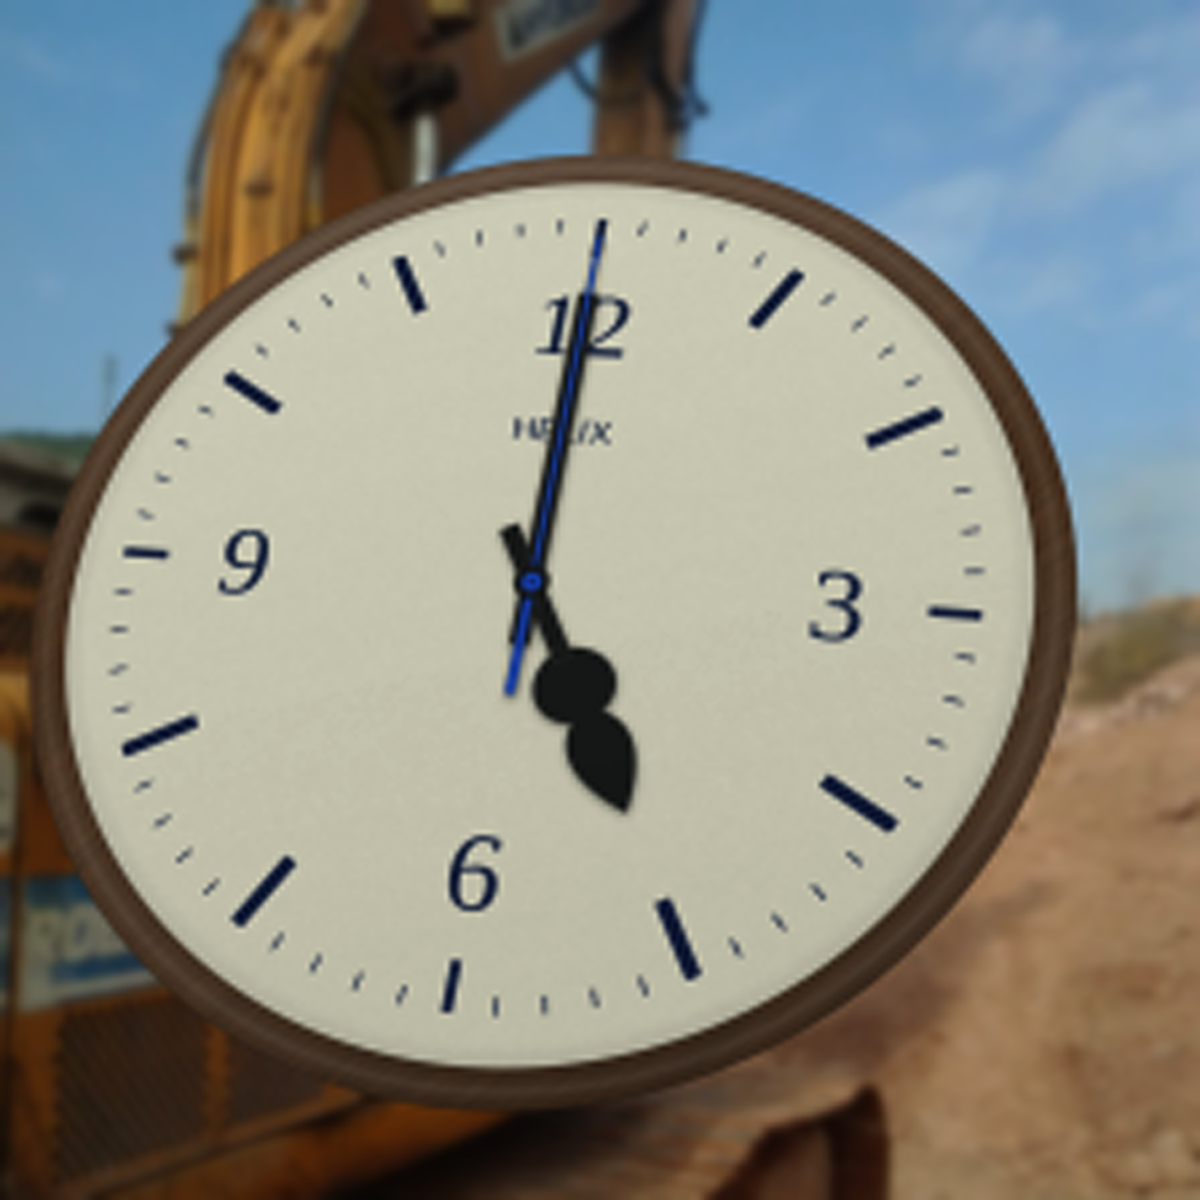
5:00:00
